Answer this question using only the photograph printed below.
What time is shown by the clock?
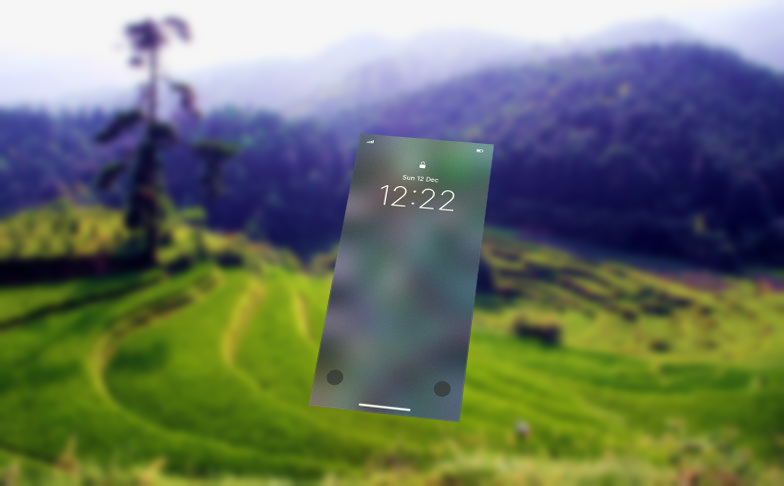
12:22
